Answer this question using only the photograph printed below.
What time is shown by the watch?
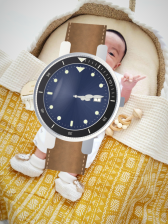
3:14
